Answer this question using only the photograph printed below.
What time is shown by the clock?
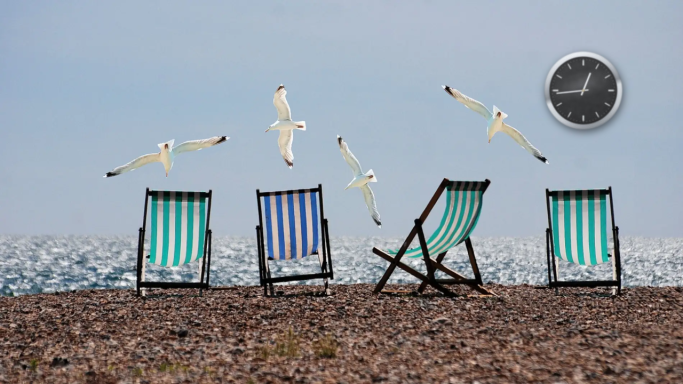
12:44
